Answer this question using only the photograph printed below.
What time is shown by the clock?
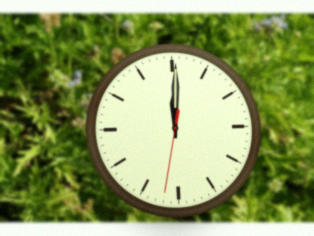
12:00:32
